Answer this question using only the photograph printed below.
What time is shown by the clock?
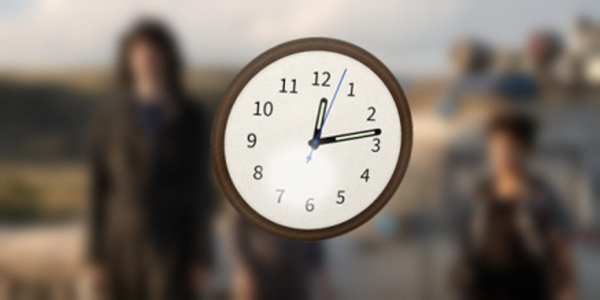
12:13:03
